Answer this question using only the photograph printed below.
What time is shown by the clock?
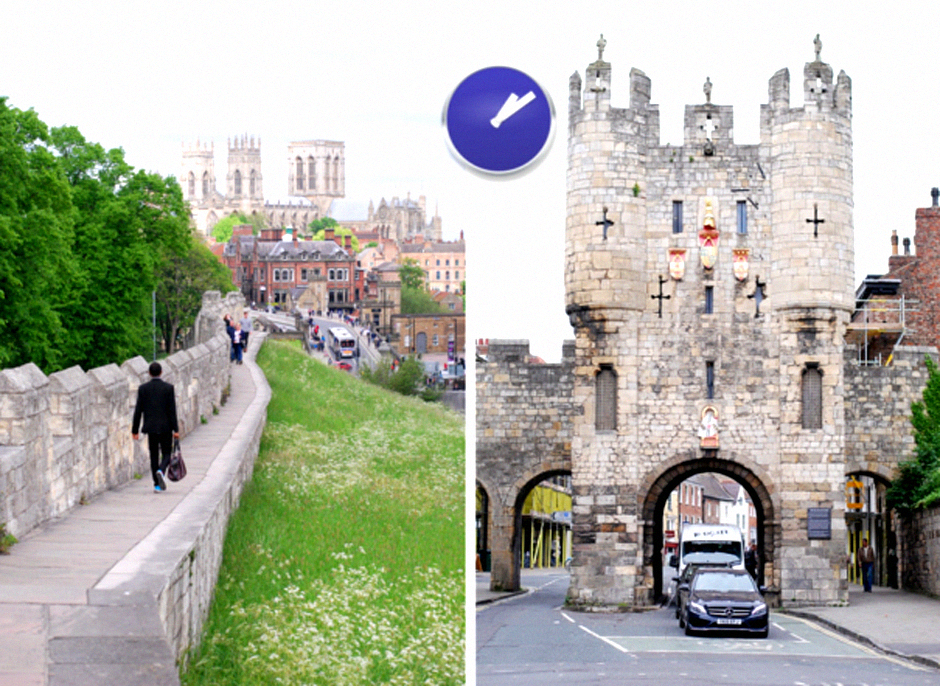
1:09
